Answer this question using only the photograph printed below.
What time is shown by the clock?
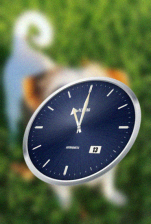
11:00
